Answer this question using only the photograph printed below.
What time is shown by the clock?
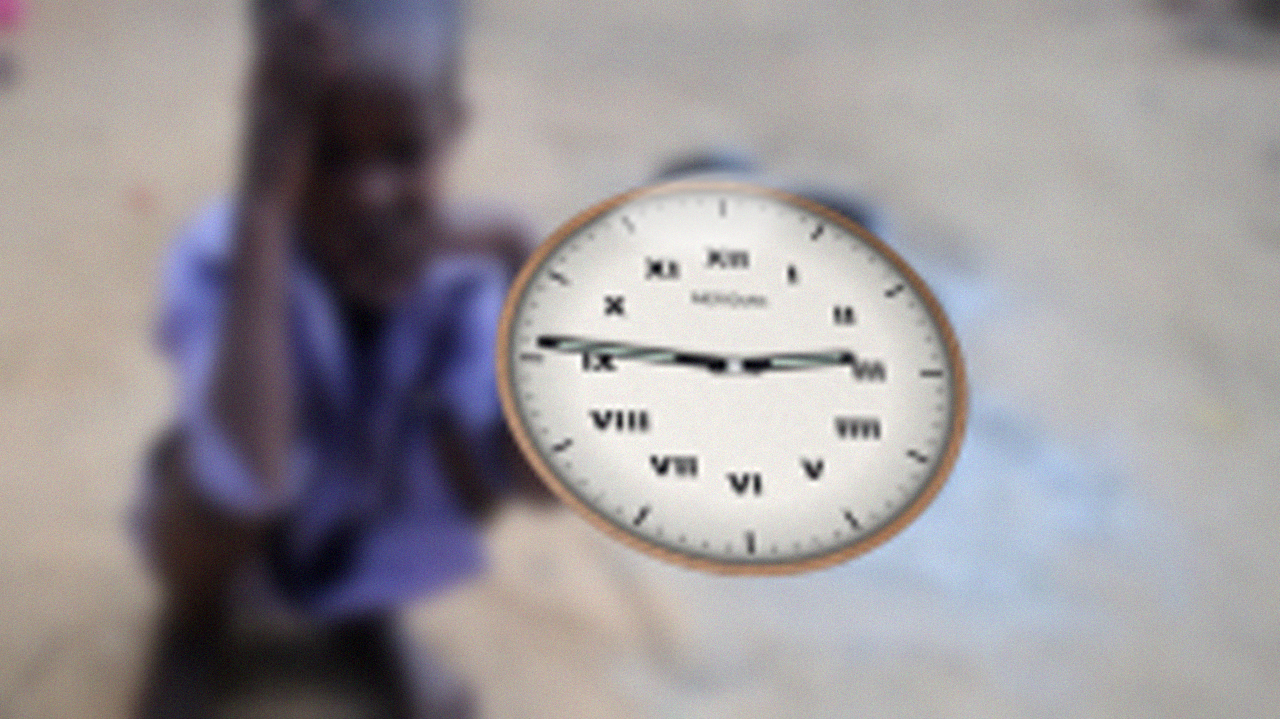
2:46
